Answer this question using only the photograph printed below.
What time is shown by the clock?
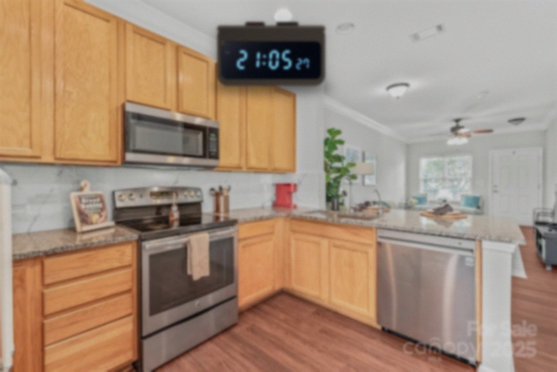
21:05
